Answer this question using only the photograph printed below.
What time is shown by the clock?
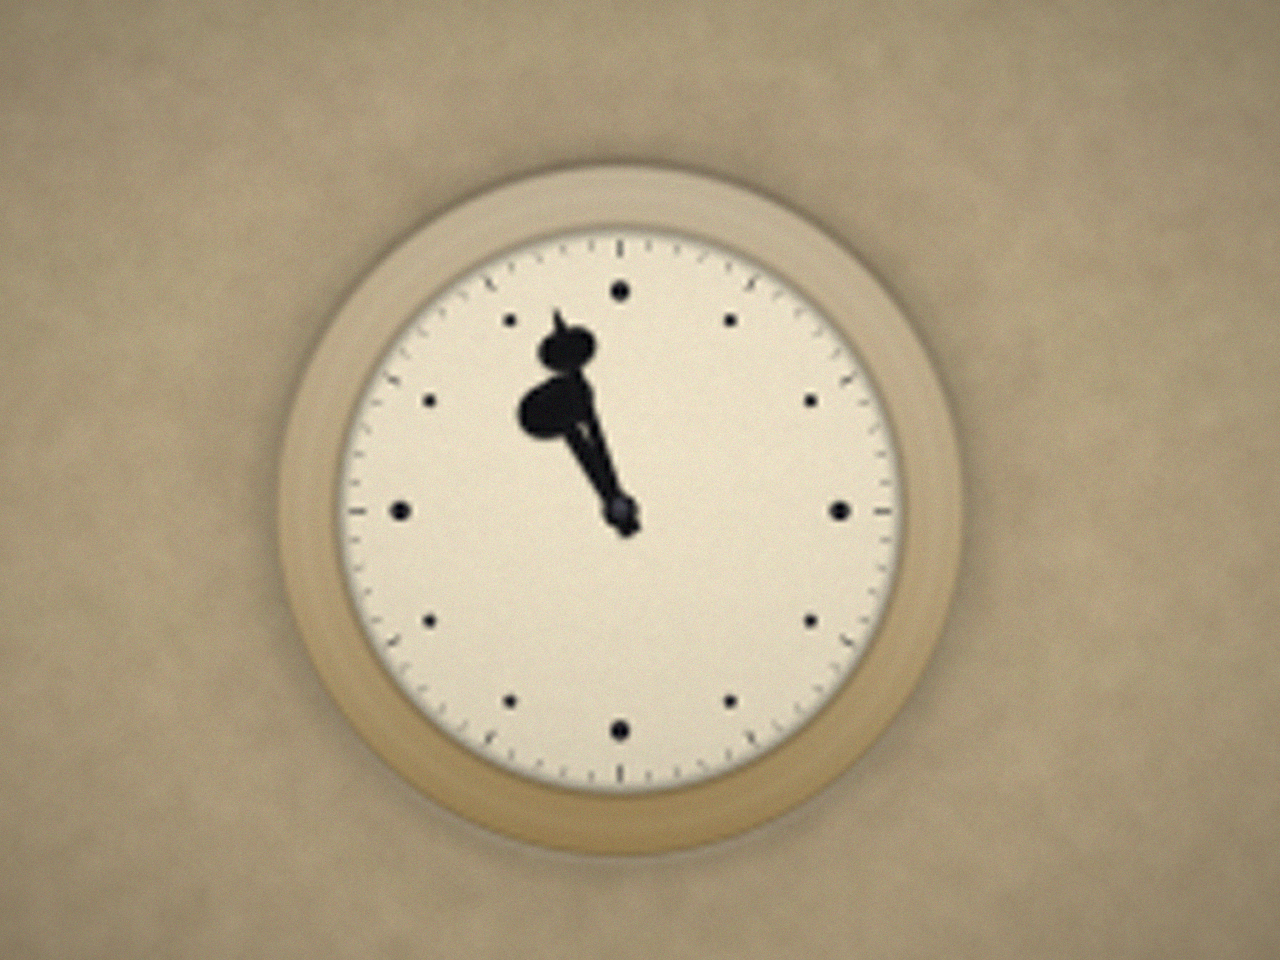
10:57
